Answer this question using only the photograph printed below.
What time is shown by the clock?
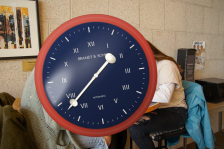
1:38
